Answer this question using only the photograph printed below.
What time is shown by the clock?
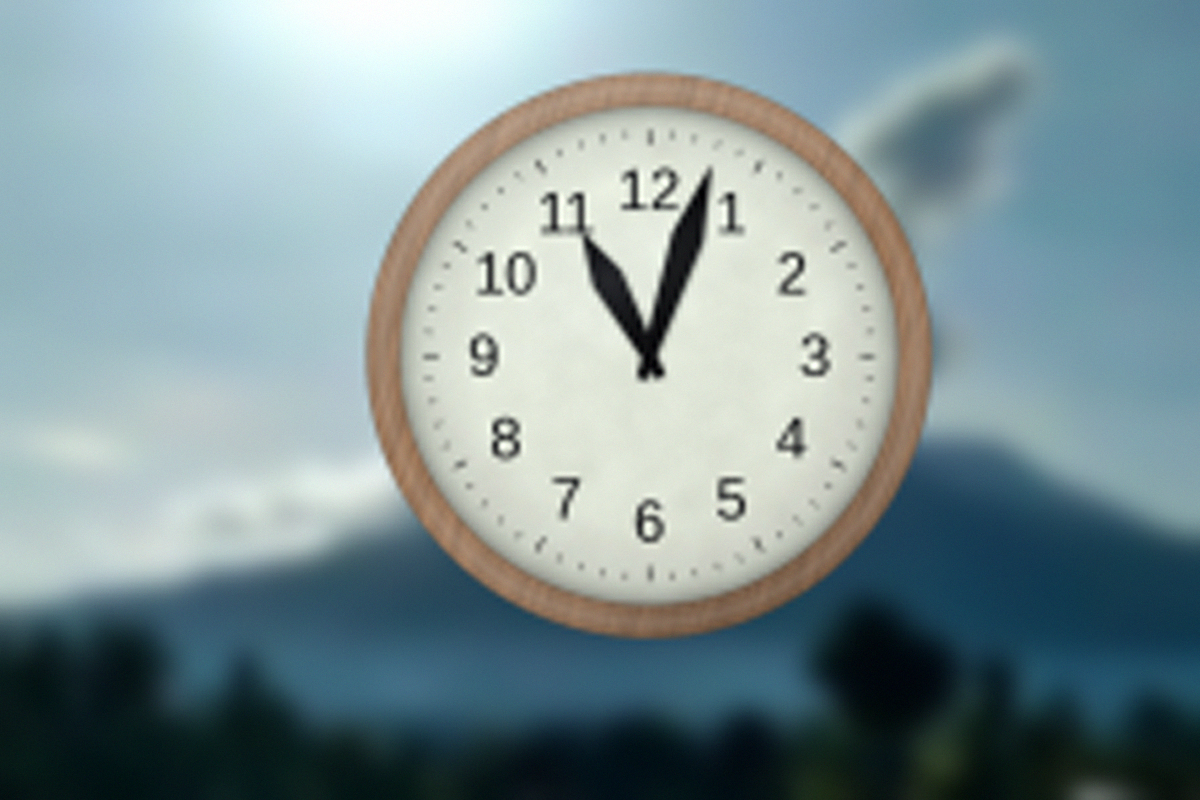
11:03
